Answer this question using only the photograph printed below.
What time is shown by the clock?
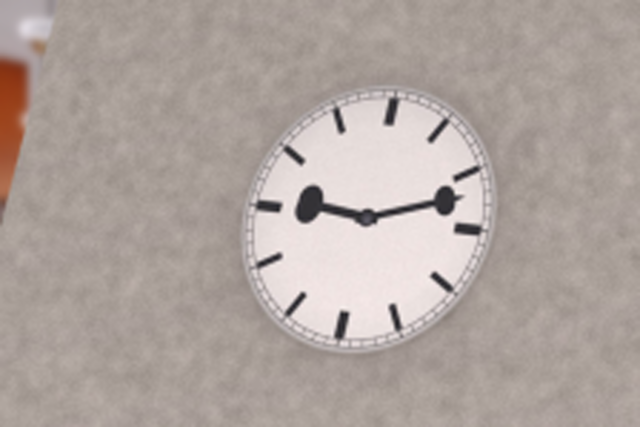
9:12
